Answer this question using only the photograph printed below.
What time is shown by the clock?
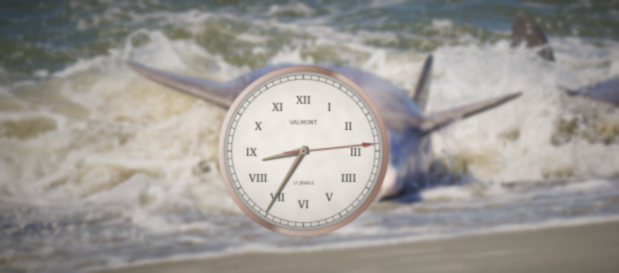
8:35:14
